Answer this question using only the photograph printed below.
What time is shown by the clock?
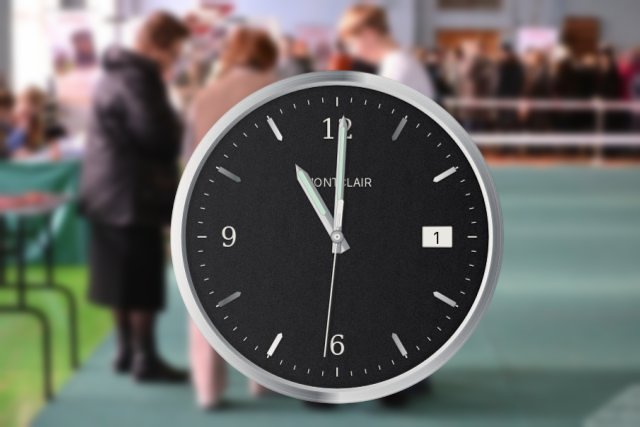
11:00:31
